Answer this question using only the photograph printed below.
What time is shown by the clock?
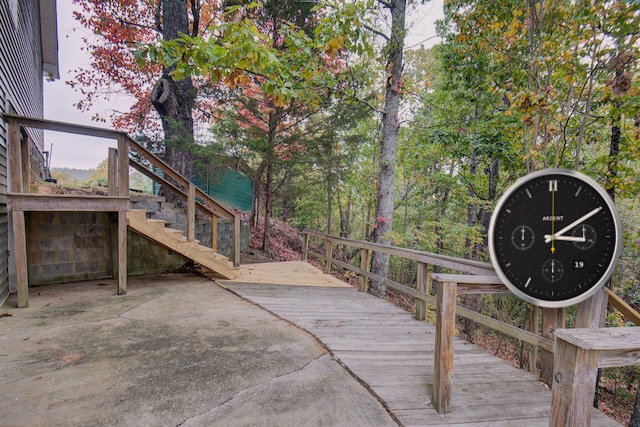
3:10
